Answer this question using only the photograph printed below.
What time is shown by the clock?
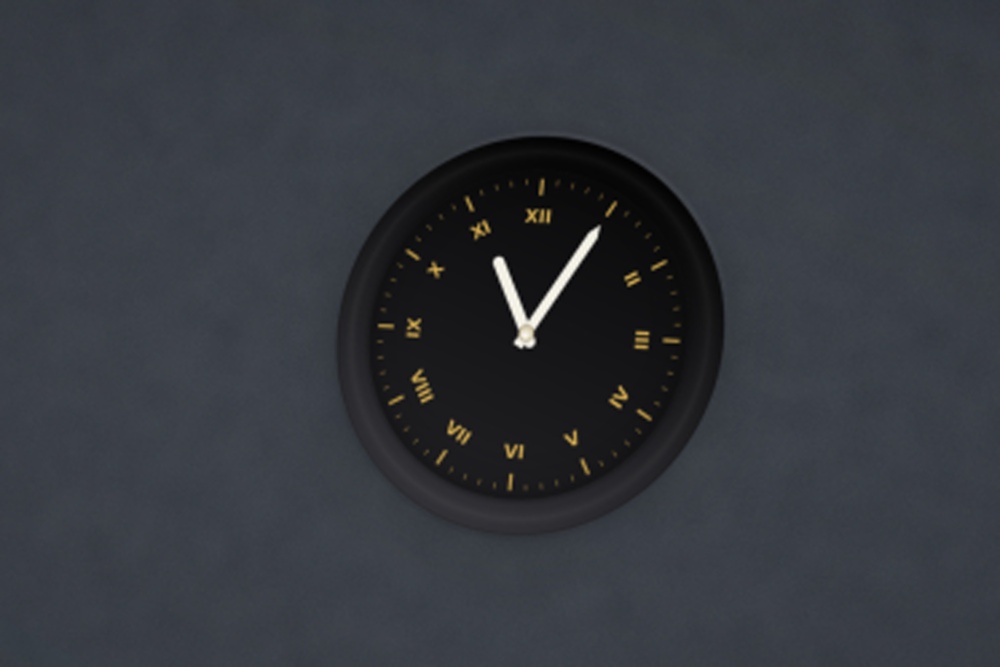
11:05
